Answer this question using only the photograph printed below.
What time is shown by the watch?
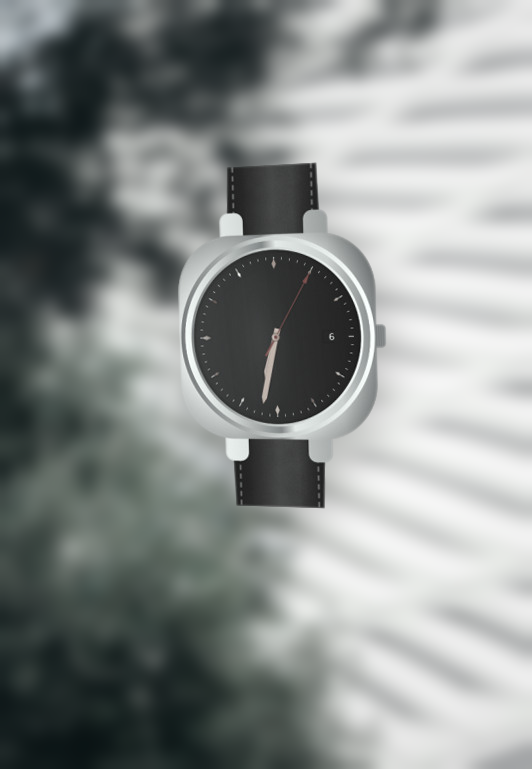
6:32:05
